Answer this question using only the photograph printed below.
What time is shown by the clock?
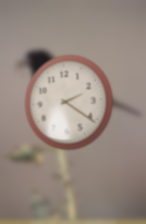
2:21
